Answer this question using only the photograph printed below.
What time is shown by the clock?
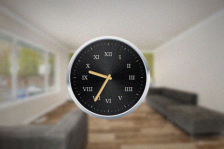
9:35
